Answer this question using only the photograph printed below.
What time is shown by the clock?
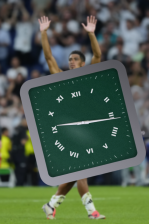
9:16
